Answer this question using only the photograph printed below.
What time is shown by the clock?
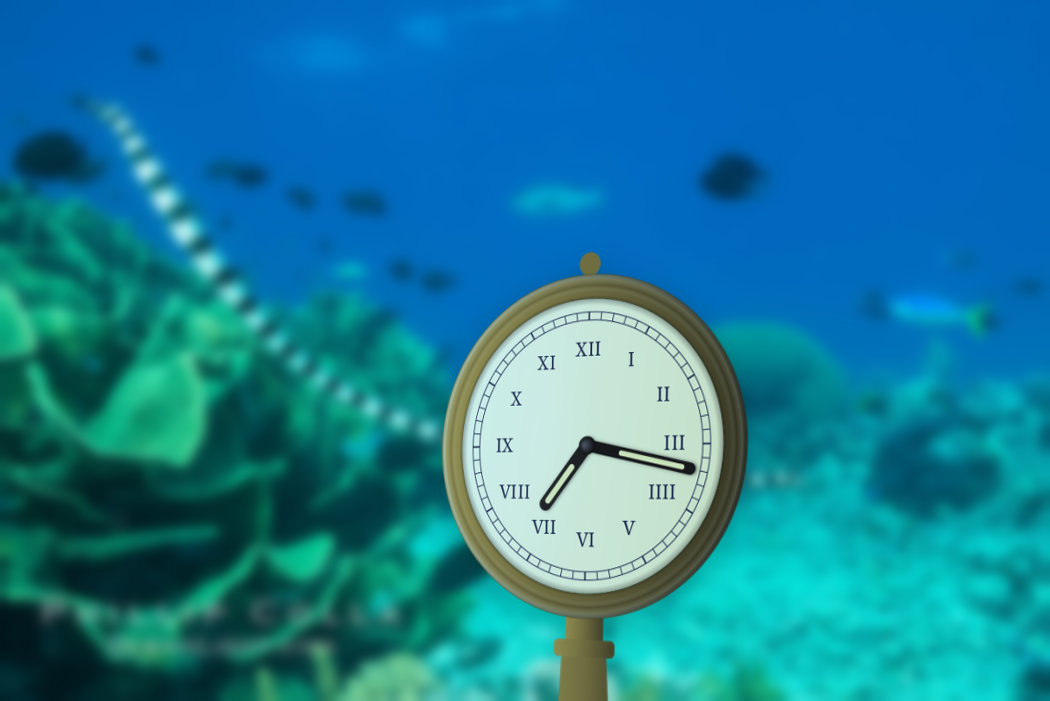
7:17
